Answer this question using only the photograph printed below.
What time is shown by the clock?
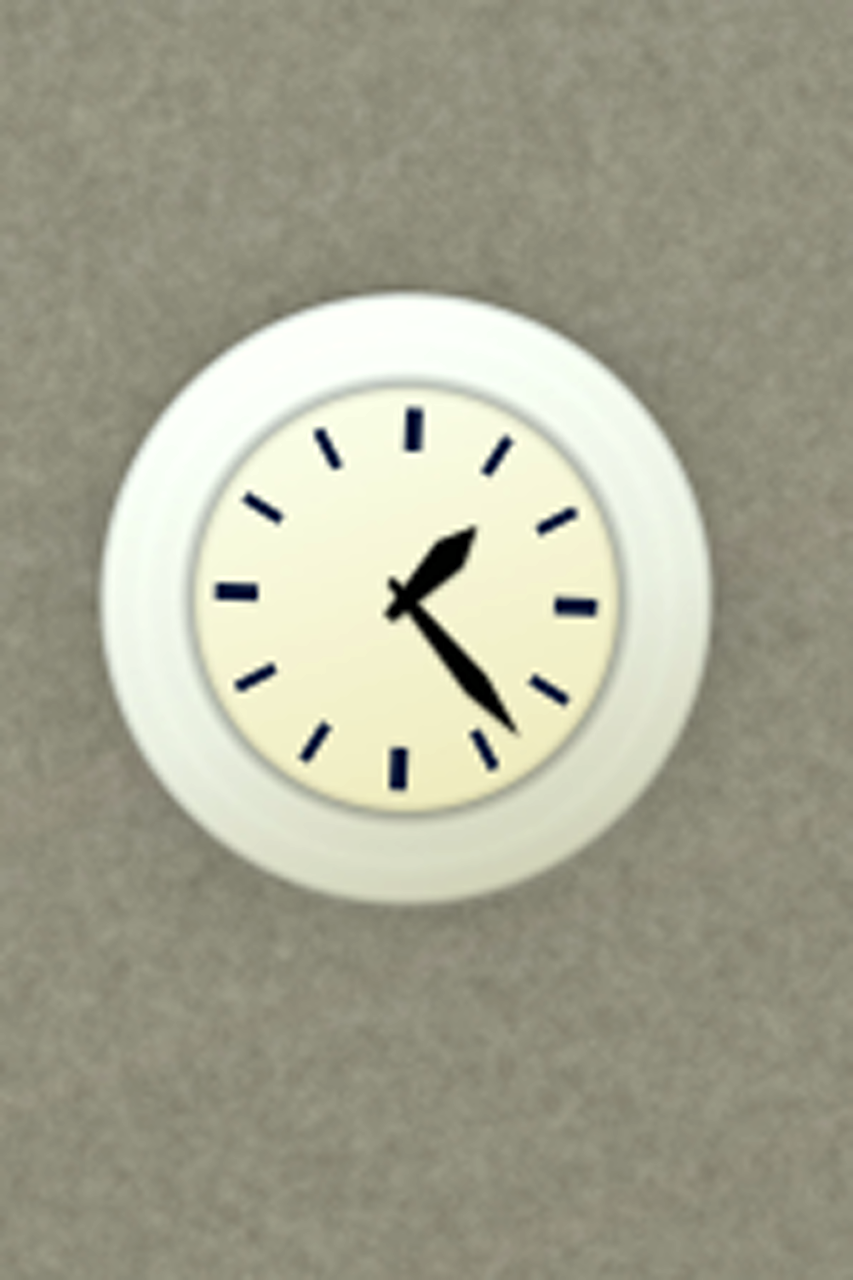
1:23
